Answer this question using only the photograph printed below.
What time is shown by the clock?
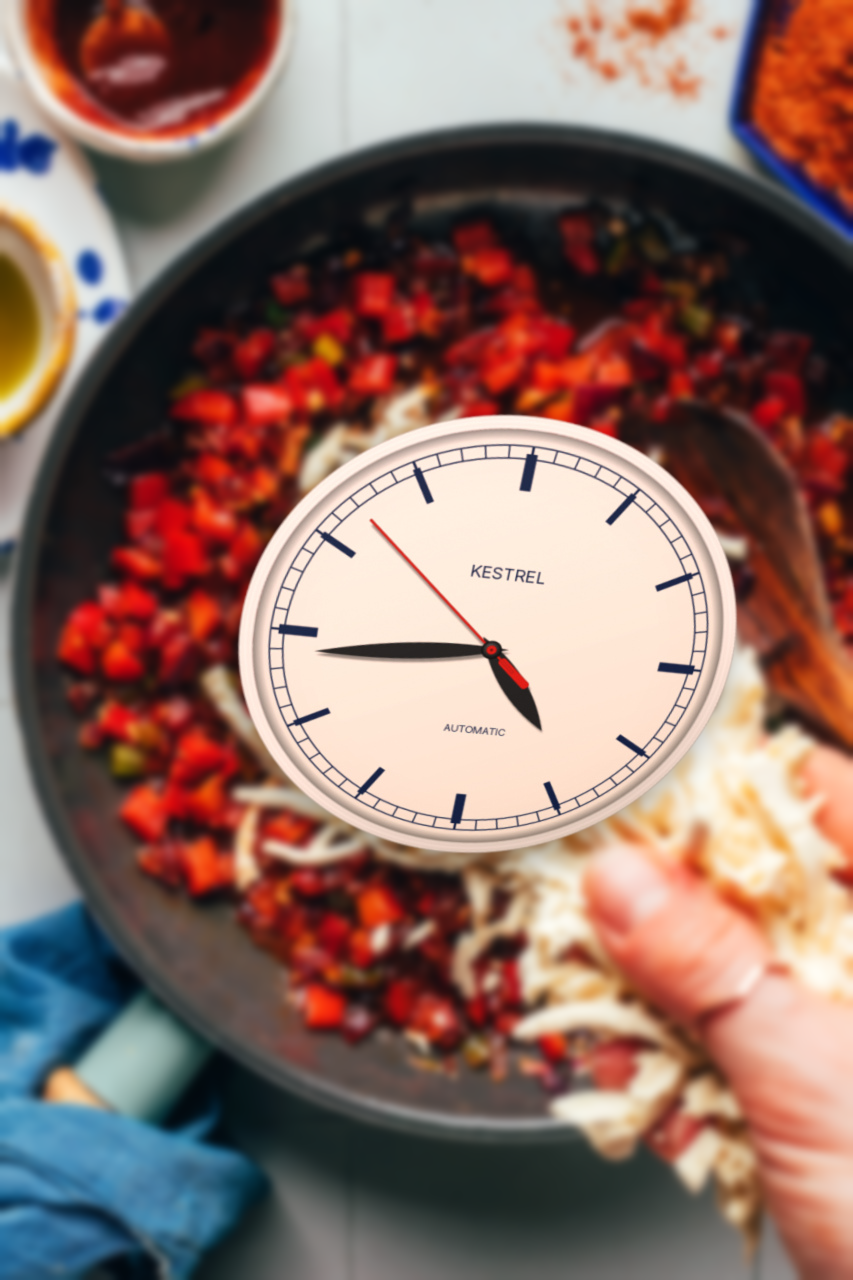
4:43:52
